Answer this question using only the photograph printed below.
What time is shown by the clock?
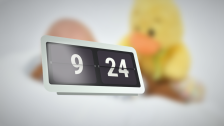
9:24
